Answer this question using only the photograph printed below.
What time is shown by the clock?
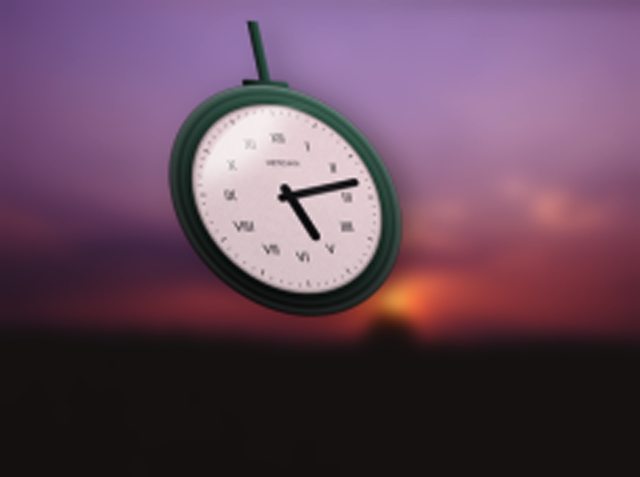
5:13
